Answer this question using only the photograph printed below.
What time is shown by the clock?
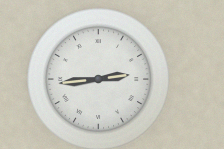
2:44
